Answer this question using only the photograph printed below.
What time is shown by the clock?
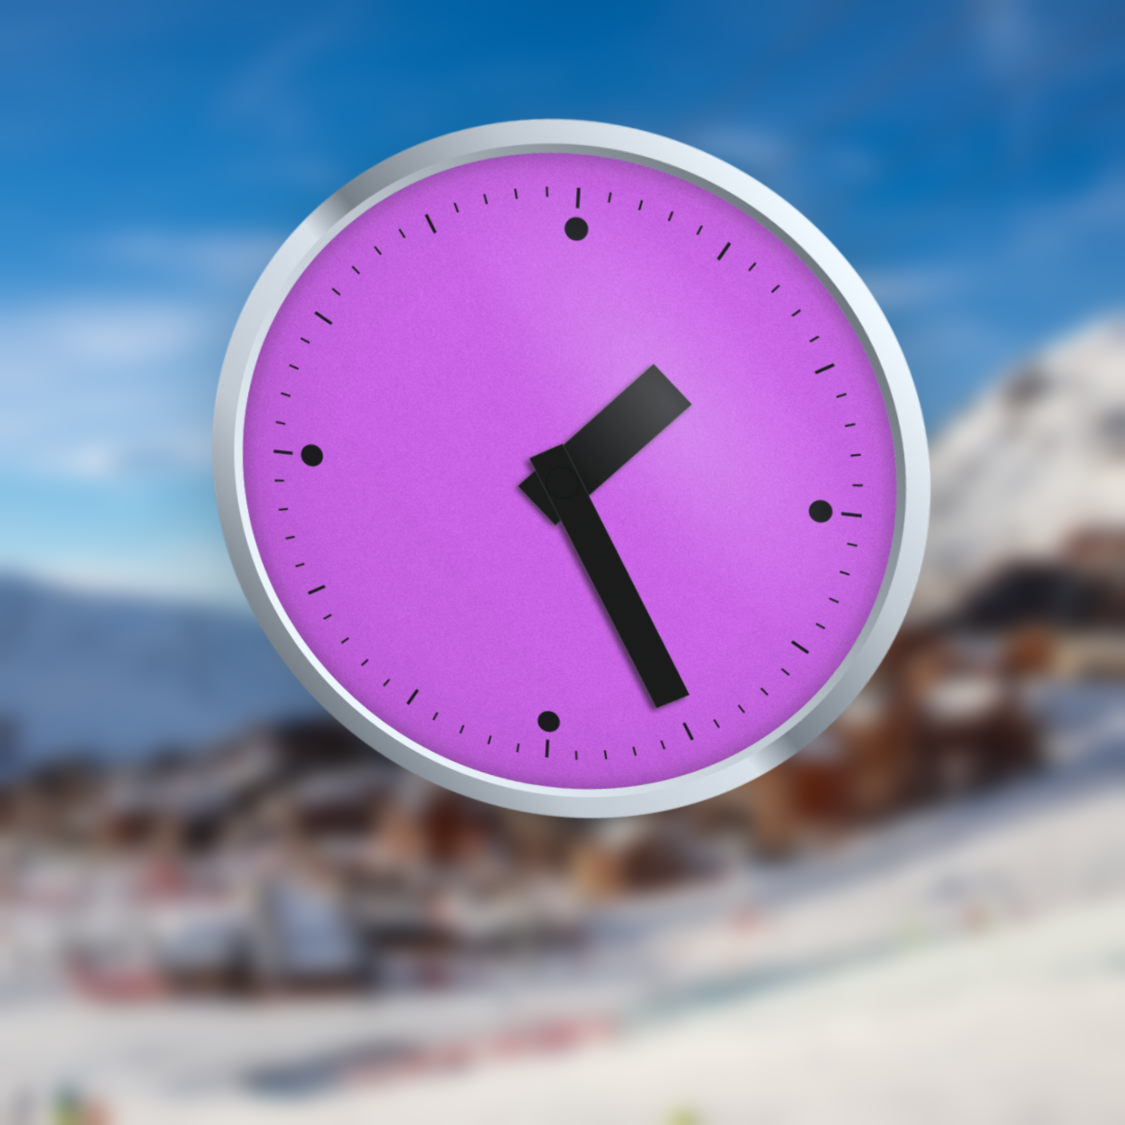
1:25
